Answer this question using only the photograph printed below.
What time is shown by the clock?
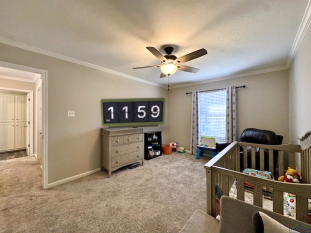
11:59
